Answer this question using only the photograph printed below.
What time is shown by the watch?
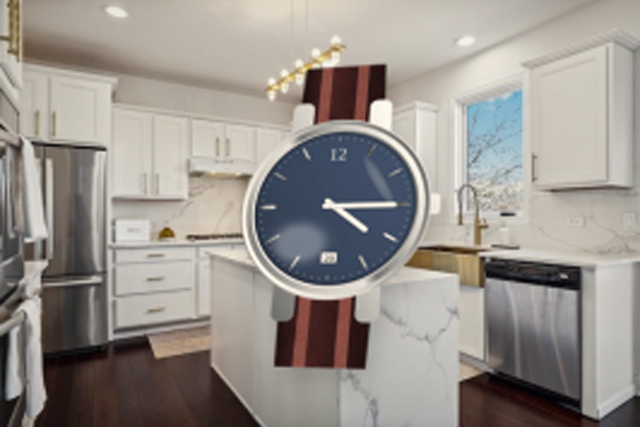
4:15
